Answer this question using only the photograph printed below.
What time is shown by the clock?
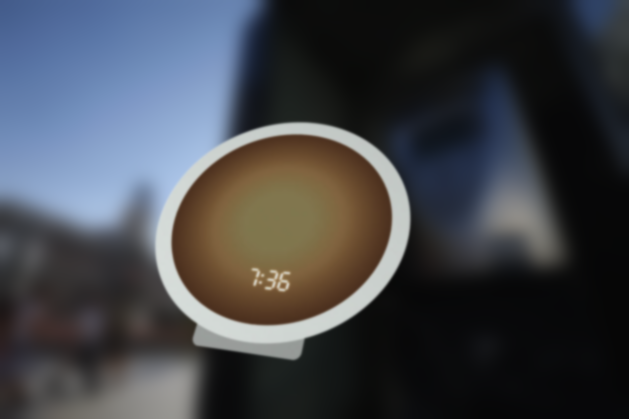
7:36
